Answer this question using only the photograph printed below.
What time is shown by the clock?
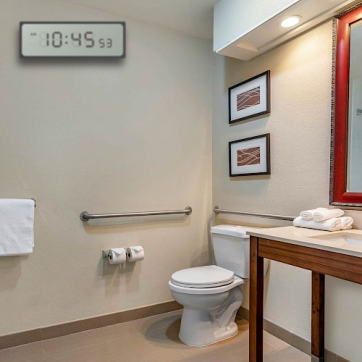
10:45:53
